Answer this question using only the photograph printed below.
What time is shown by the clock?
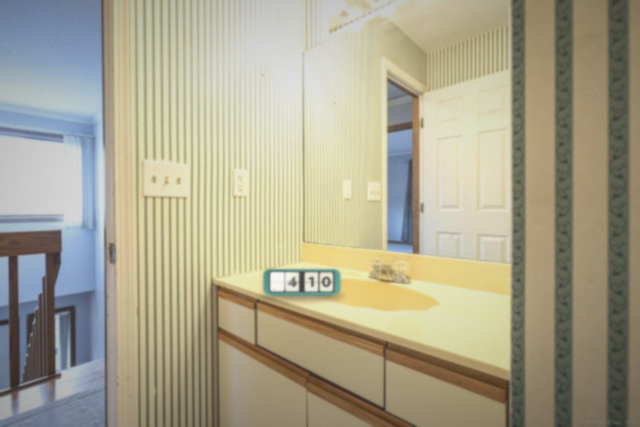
4:10
